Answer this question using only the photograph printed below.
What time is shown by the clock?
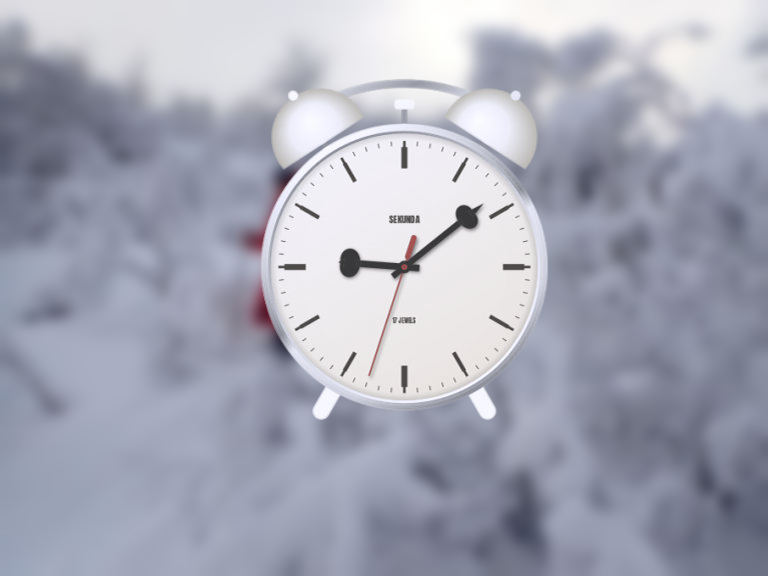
9:08:33
